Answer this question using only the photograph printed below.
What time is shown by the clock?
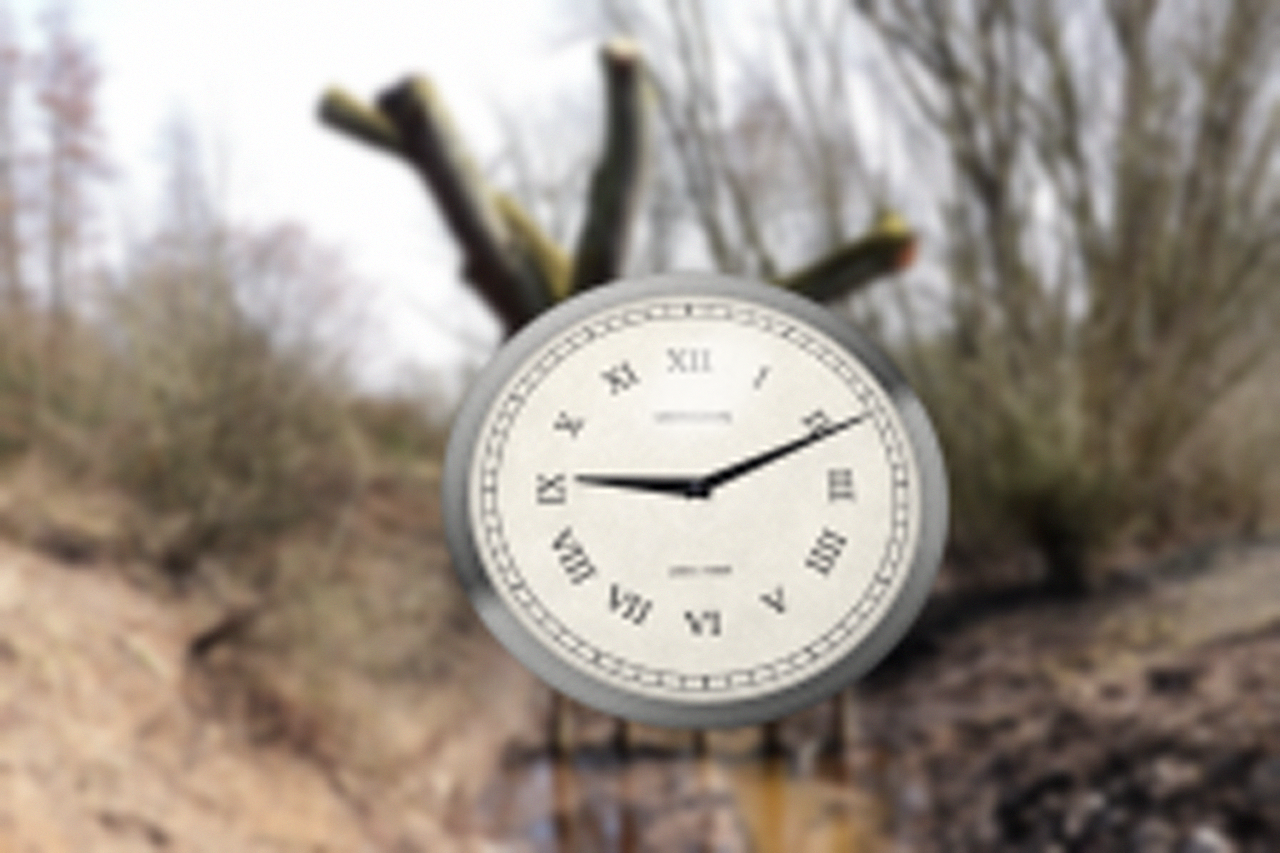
9:11
